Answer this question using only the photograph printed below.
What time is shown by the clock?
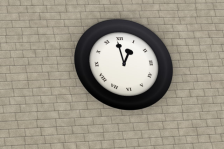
12:59
